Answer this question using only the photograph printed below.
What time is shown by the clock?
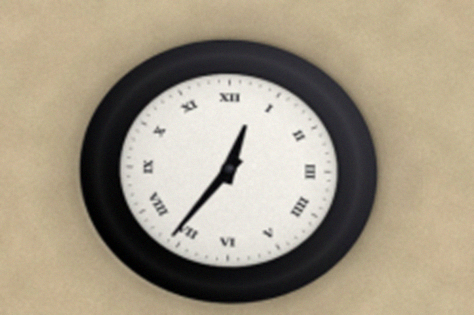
12:36
